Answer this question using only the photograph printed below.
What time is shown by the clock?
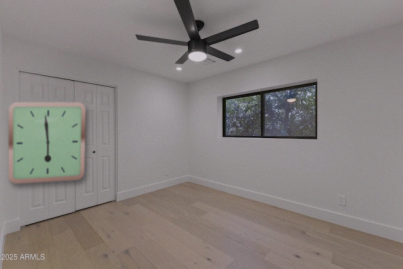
5:59
